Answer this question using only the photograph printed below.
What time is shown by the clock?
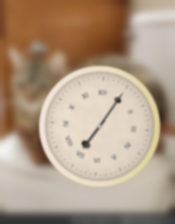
7:05
